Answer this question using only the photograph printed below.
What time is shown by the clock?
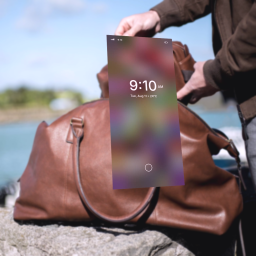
9:10
